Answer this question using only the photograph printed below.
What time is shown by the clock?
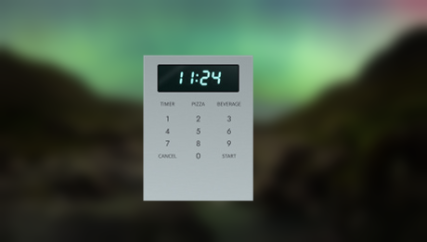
11:24
